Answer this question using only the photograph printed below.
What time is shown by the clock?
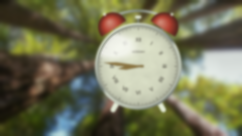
8:46
